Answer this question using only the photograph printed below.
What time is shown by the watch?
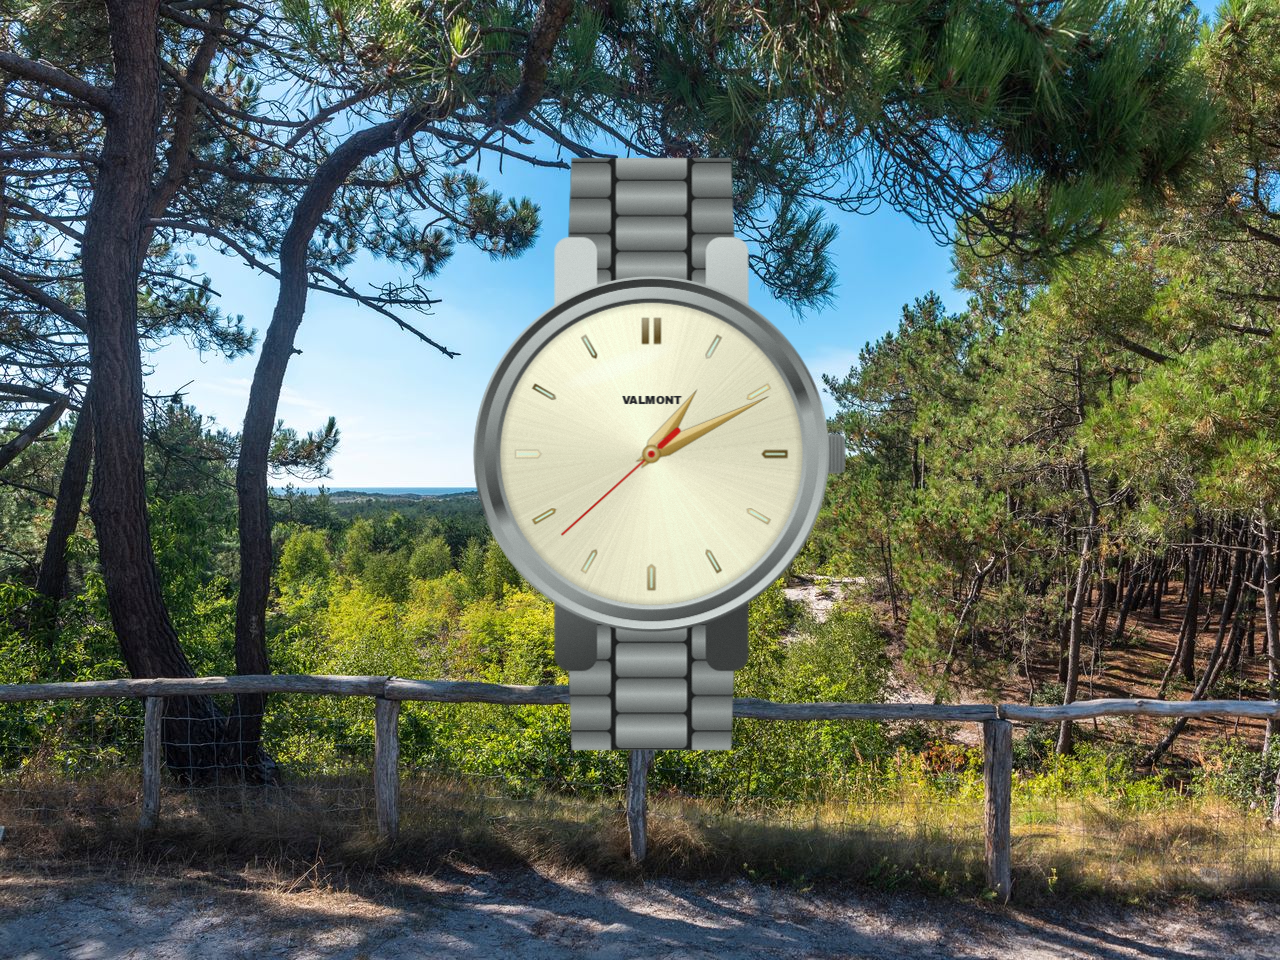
1:10:38
